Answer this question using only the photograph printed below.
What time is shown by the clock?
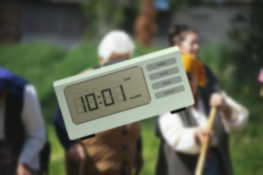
10:01
